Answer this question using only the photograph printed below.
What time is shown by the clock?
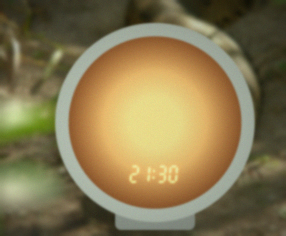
21:30
